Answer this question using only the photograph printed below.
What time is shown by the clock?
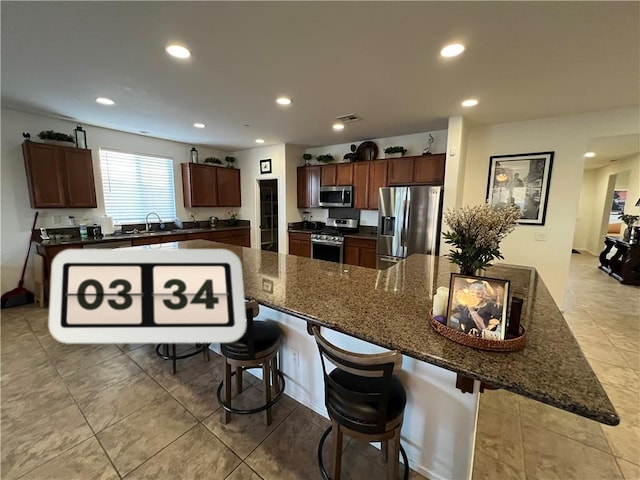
3:34
